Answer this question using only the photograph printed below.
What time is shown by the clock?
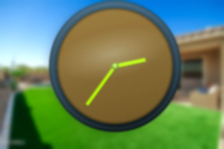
2:36
